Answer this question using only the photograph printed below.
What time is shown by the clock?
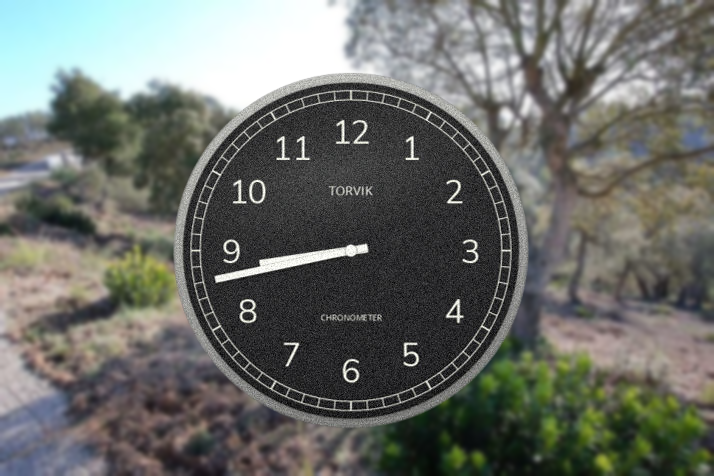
8:43
